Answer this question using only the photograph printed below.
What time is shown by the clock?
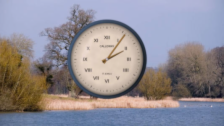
2:06
